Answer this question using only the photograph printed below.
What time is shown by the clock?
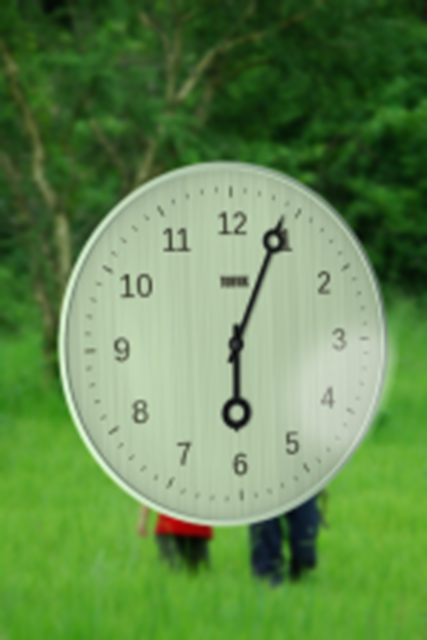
6:04
